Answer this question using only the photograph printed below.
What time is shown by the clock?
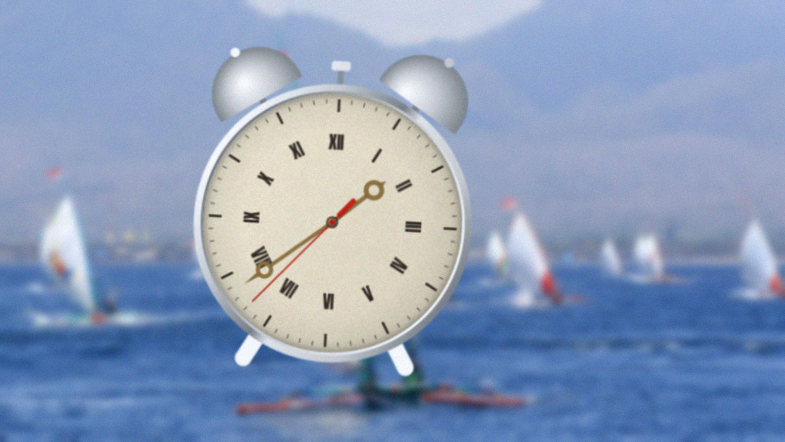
1:38:37
